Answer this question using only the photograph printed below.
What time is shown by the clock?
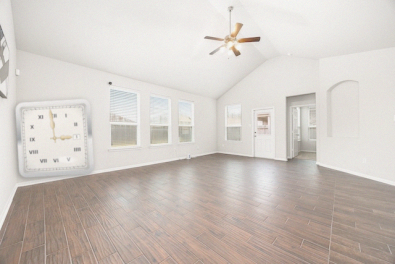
2:59
